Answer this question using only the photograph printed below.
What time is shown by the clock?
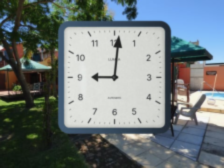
9:01
